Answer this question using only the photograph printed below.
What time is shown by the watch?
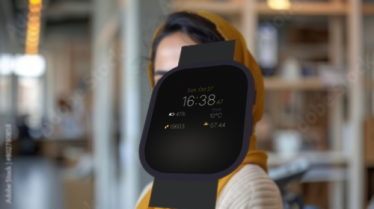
16:38
